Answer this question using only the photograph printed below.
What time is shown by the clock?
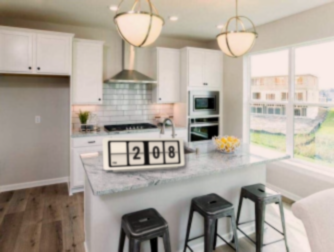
2:08
